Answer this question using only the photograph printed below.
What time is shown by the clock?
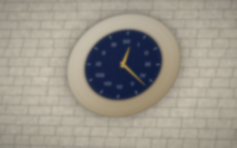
12:22
